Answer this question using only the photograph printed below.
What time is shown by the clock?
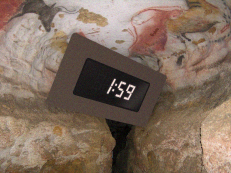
1:59
